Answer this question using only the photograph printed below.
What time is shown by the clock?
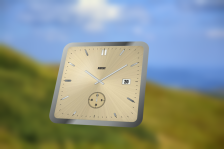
10:09
